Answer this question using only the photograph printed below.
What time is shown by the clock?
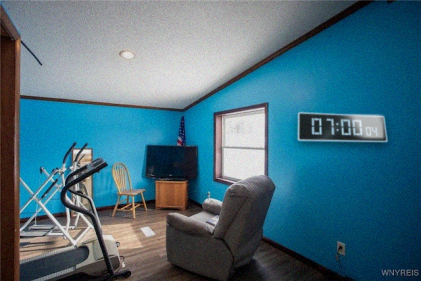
7:00:04
